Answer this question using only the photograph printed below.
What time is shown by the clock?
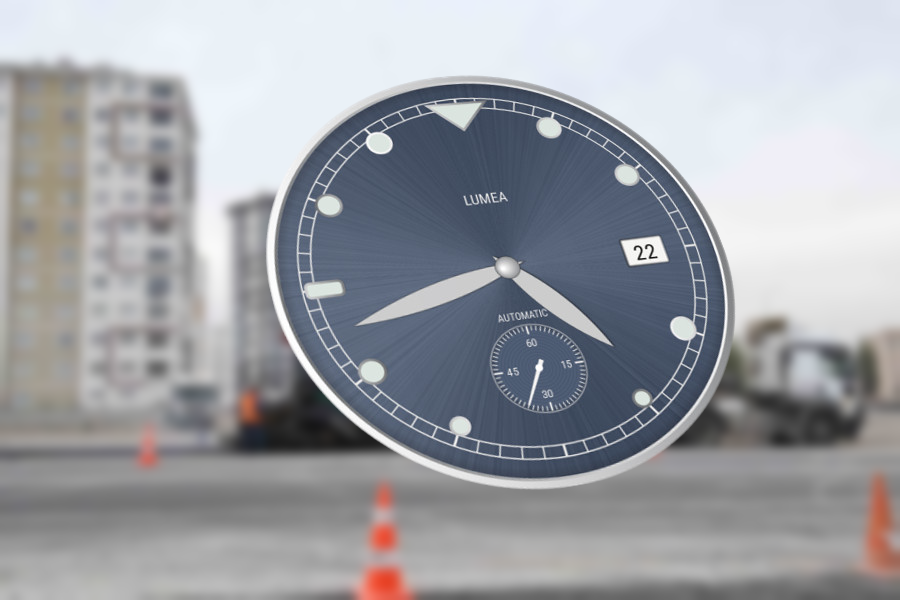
4:42:35
